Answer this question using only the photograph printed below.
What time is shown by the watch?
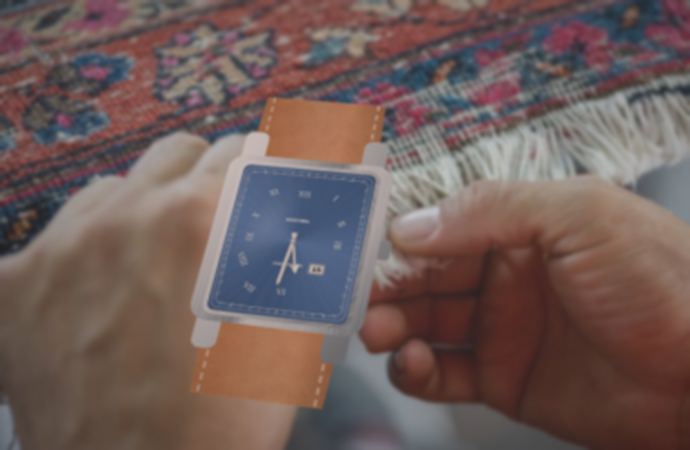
5:31
